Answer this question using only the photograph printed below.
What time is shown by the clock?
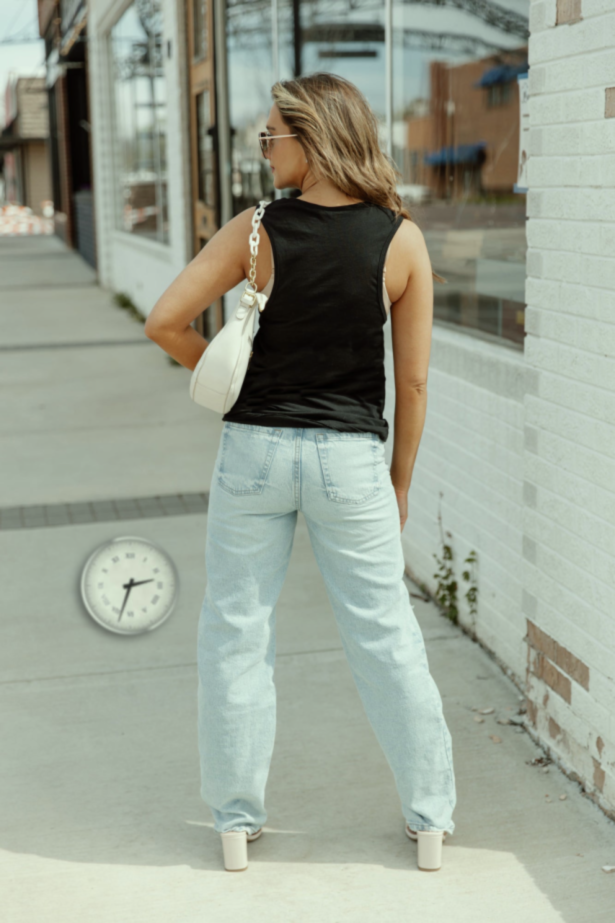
2:33
